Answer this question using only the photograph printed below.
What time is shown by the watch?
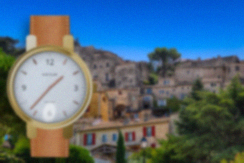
1:37
